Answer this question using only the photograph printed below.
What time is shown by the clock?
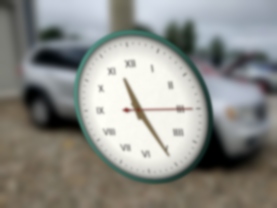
11:25:15
